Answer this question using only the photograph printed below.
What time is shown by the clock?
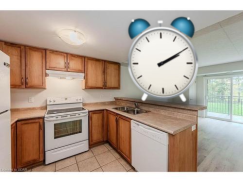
2:10
